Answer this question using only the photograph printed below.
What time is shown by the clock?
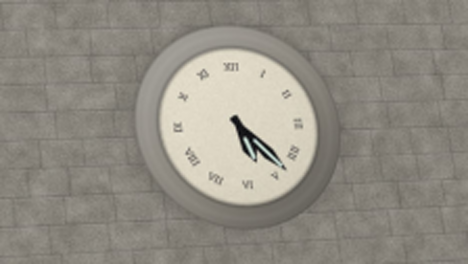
5:23
